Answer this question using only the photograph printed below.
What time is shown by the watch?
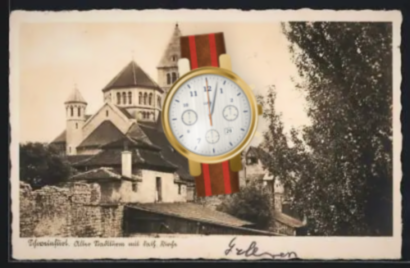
12:03
